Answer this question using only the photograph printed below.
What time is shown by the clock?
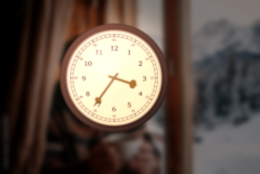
3:36
